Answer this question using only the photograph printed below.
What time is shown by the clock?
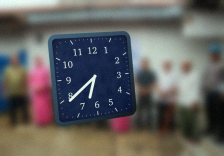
6:39
